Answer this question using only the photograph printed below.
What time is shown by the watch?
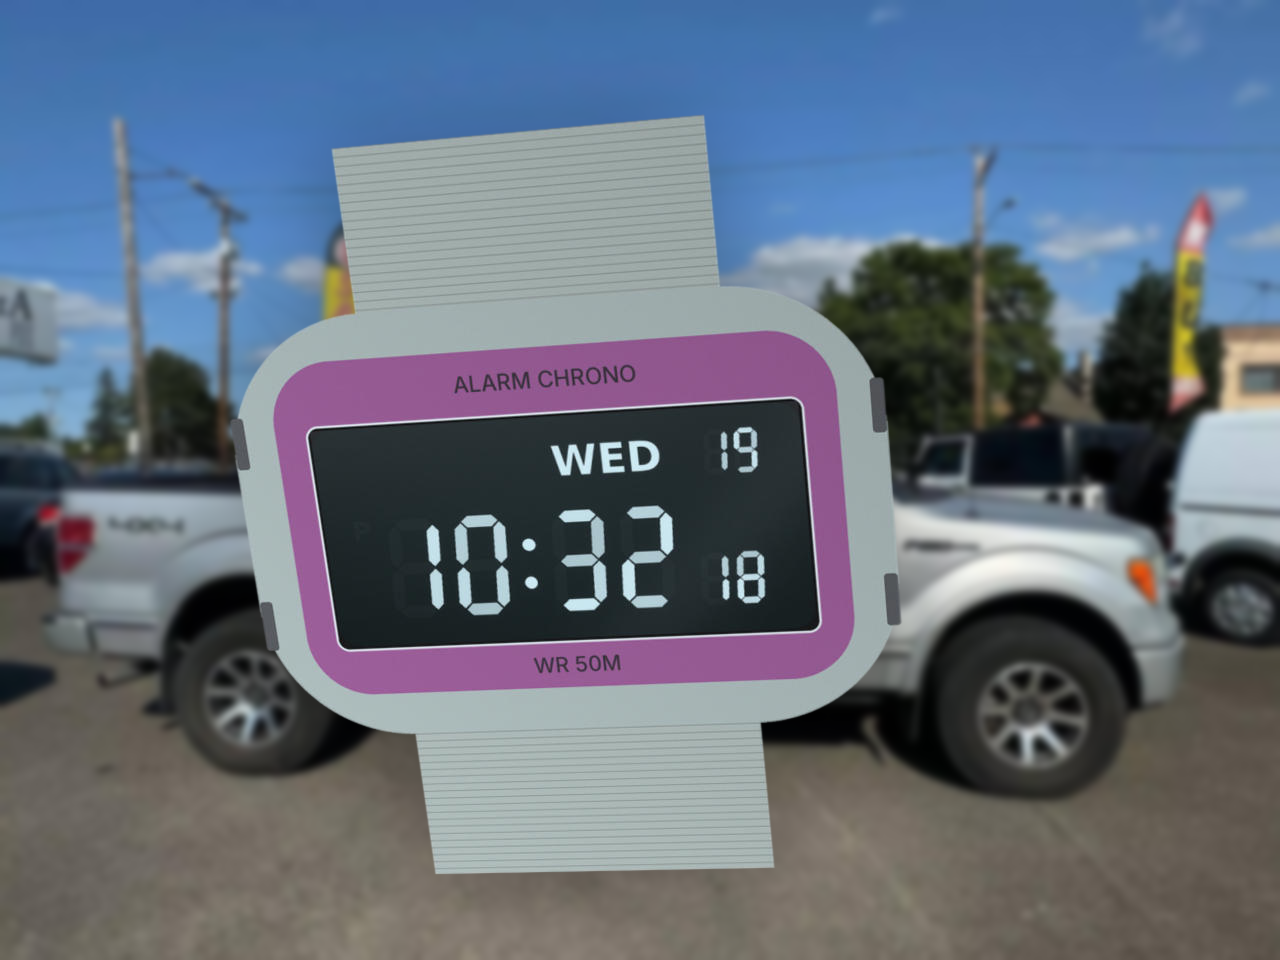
10:32:18
